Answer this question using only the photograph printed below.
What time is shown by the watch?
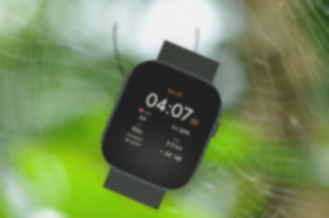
4:07
